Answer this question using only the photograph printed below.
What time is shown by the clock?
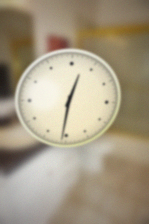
12:31
